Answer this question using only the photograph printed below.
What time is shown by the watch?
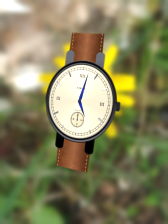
5:02
